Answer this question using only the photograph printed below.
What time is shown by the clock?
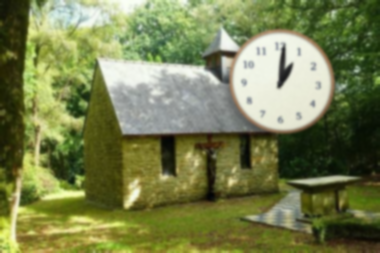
1:01
